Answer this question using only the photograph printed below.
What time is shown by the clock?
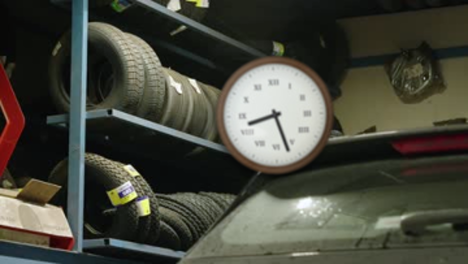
8:27
